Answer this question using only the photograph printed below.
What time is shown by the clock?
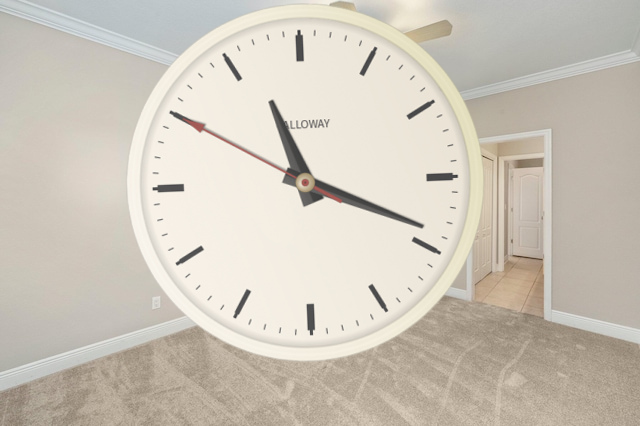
11:18:50
